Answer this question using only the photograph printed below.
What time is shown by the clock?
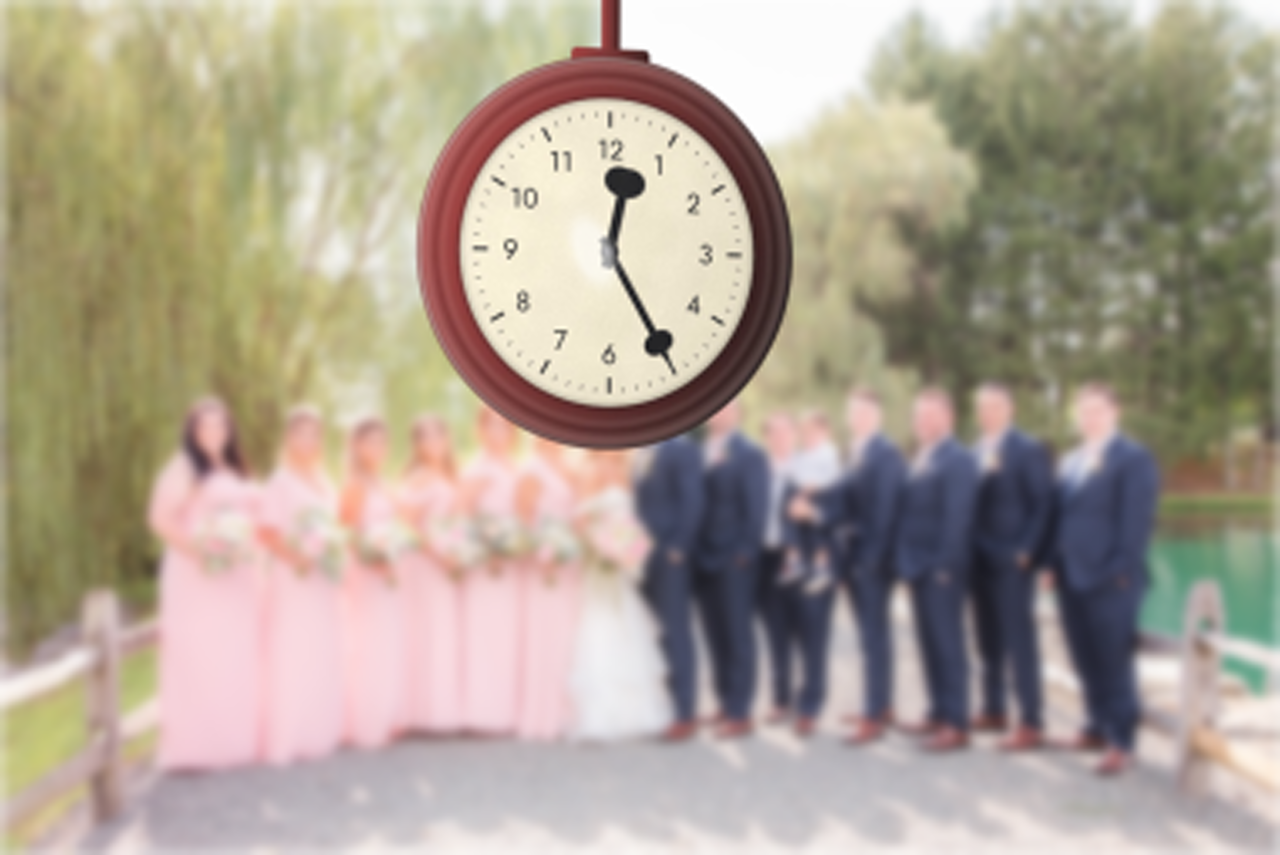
12:25
